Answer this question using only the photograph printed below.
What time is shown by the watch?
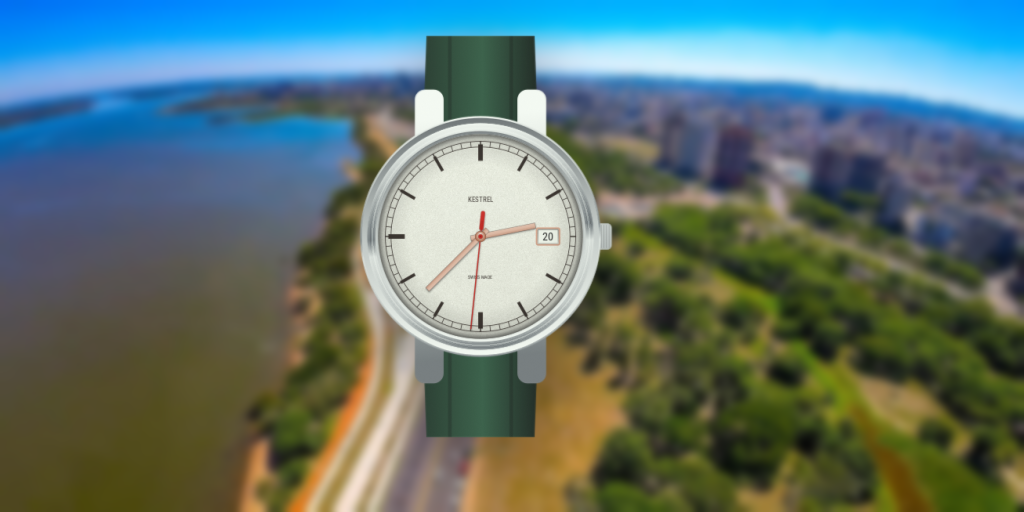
2:37:31
